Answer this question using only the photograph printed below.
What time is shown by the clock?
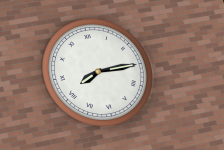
8:15
